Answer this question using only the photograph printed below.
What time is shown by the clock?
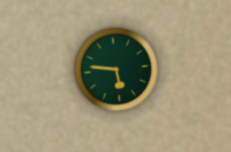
5:47
